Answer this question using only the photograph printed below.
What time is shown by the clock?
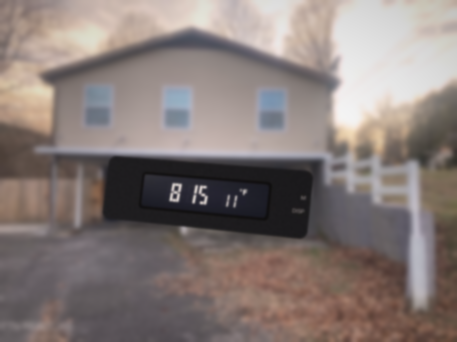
8:15
